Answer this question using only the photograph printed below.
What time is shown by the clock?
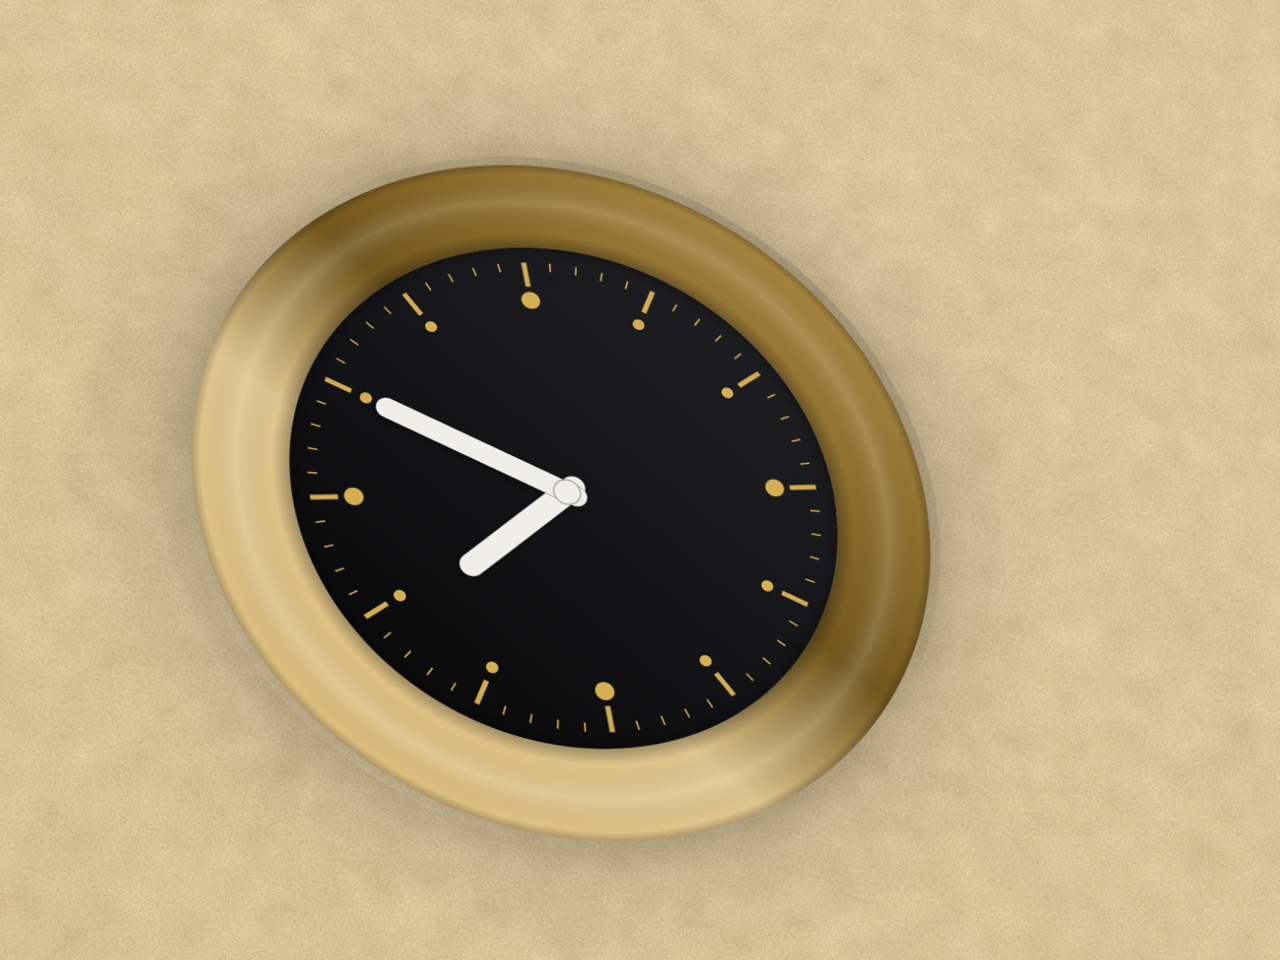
7:50
